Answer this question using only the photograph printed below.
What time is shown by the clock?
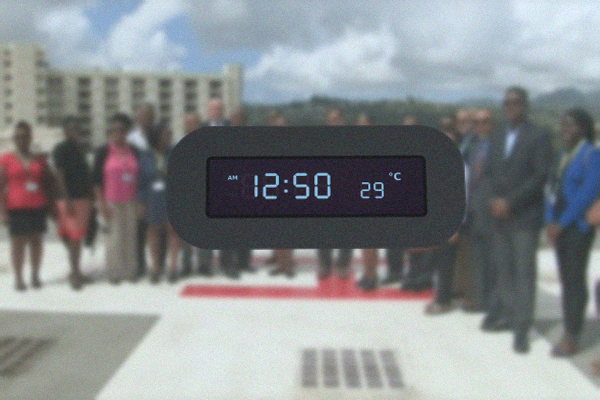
12:50
